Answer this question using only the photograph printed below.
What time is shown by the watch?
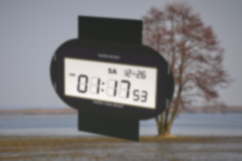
1:17
